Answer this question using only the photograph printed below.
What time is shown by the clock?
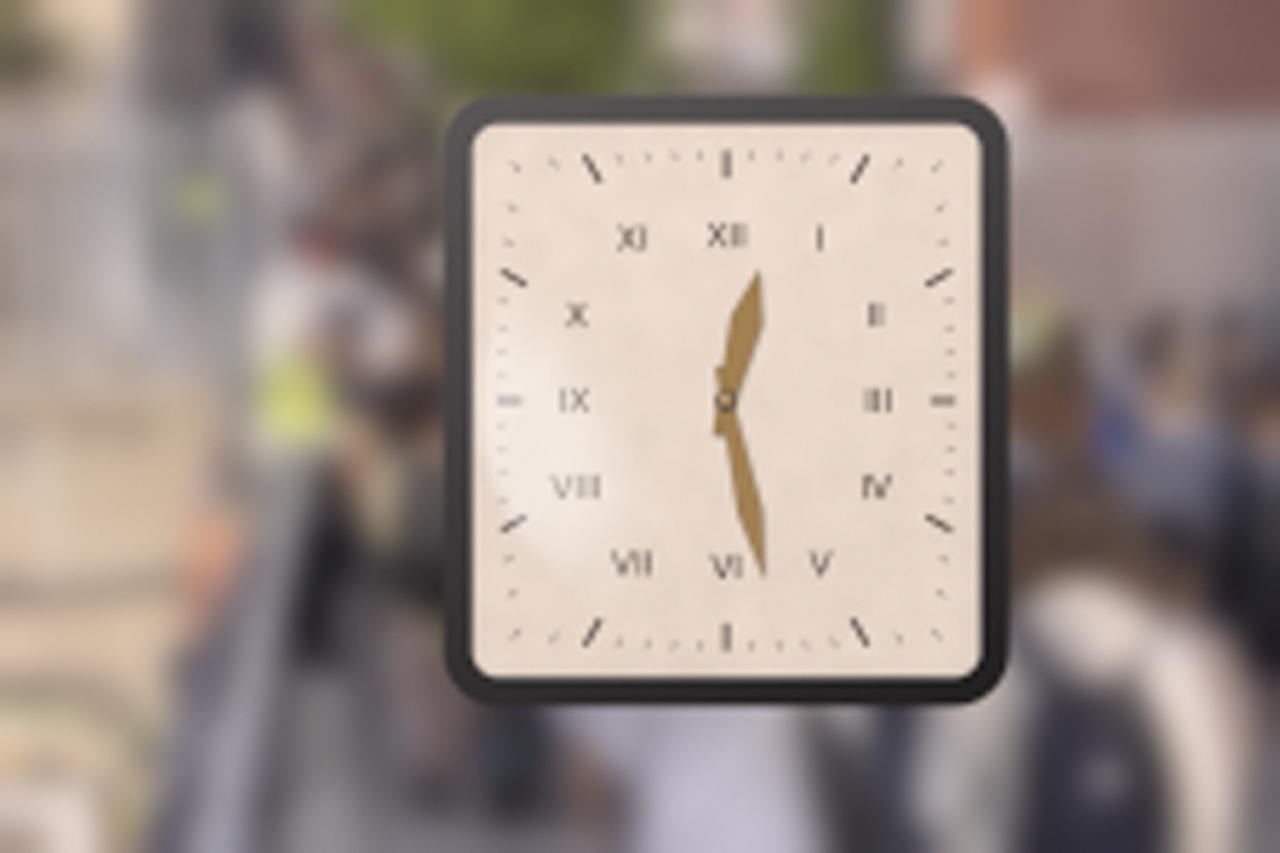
12:28
